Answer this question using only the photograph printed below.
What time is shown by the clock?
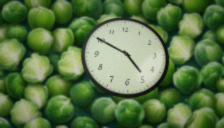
4:50
